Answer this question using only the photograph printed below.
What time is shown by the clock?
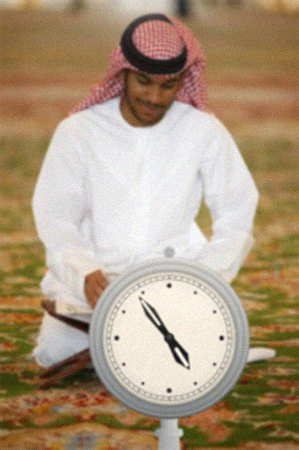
4:54
